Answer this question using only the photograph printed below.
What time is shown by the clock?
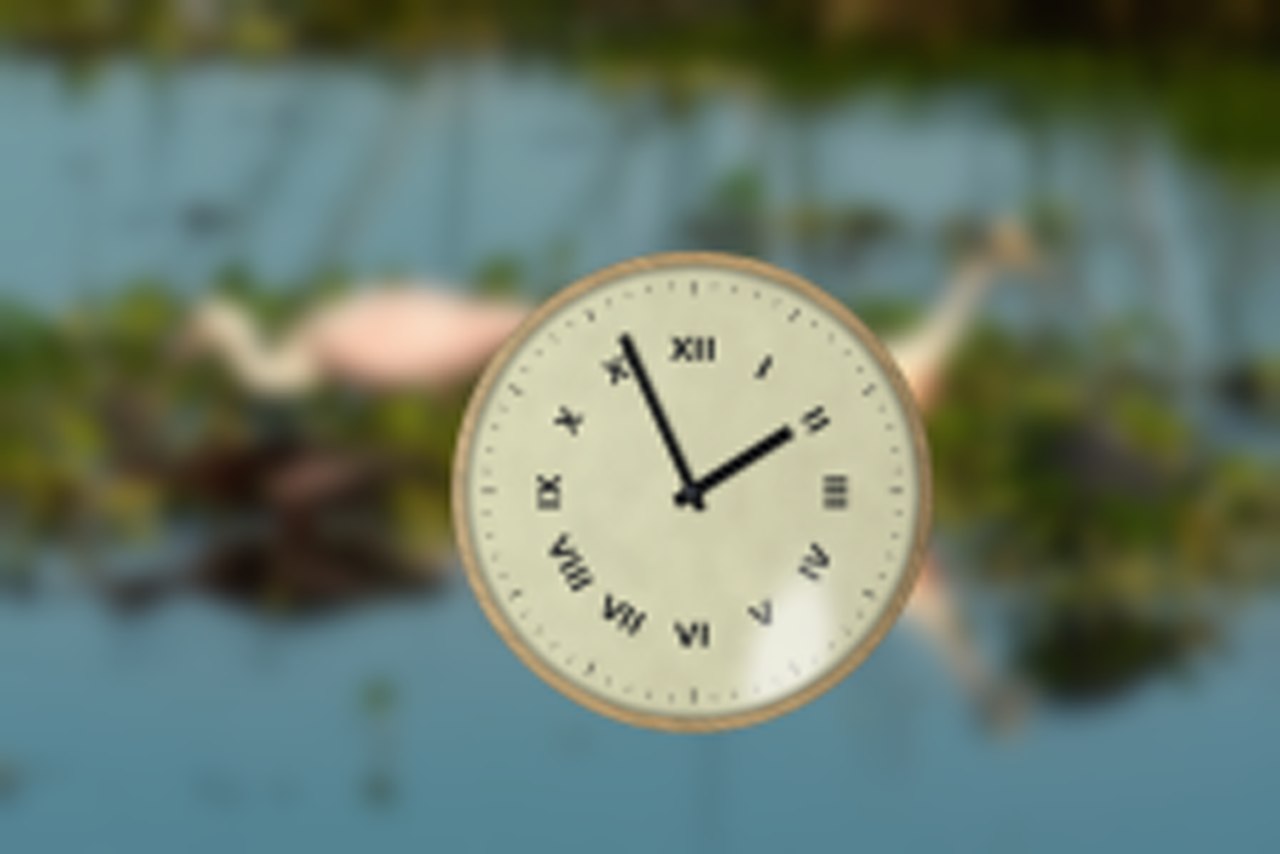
1:56
